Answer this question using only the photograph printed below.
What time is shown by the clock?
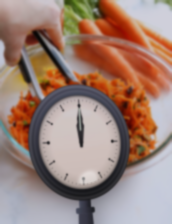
12:00
